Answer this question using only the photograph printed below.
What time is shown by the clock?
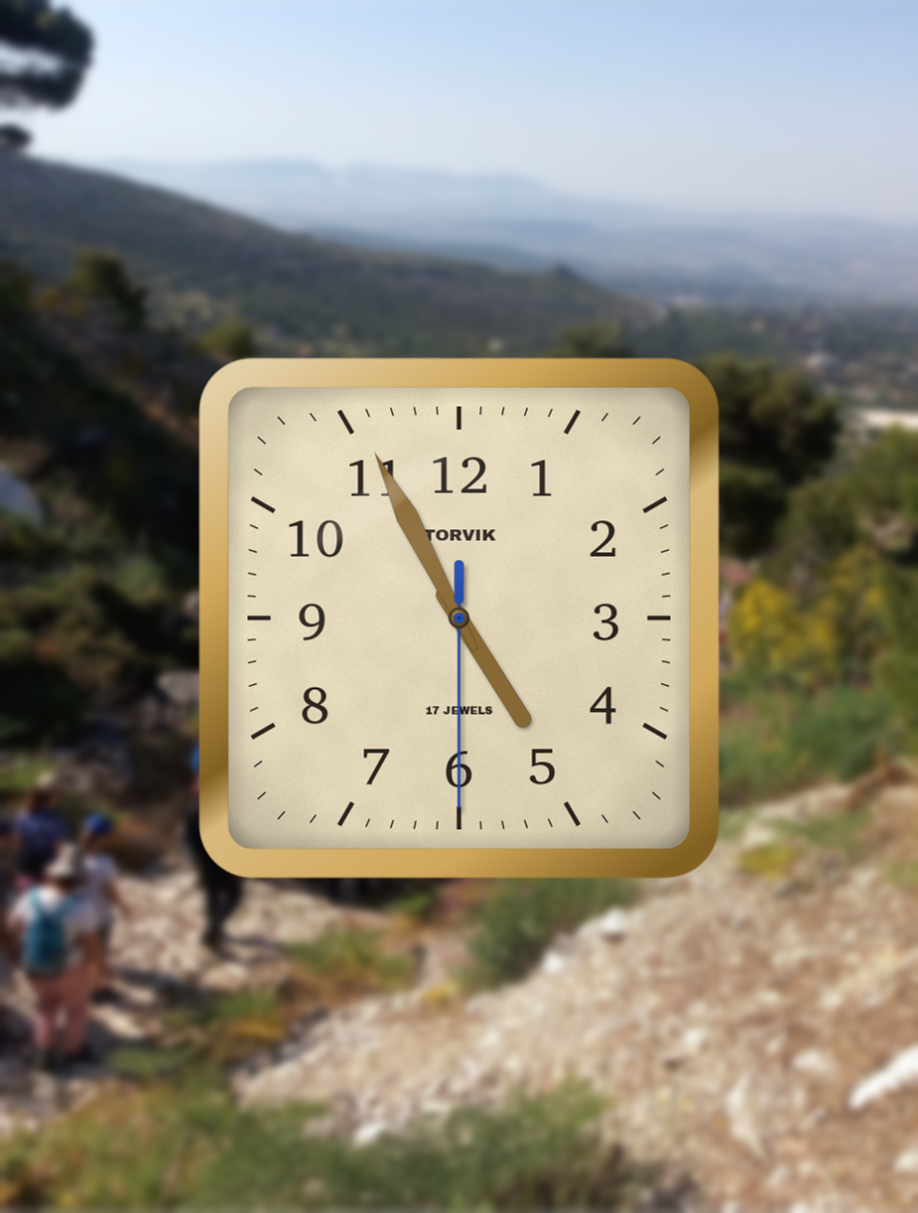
4:55:30
